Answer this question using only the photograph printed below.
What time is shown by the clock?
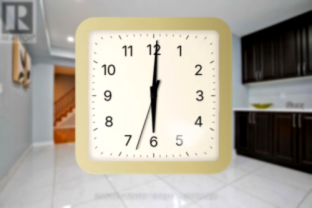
6:00:33
